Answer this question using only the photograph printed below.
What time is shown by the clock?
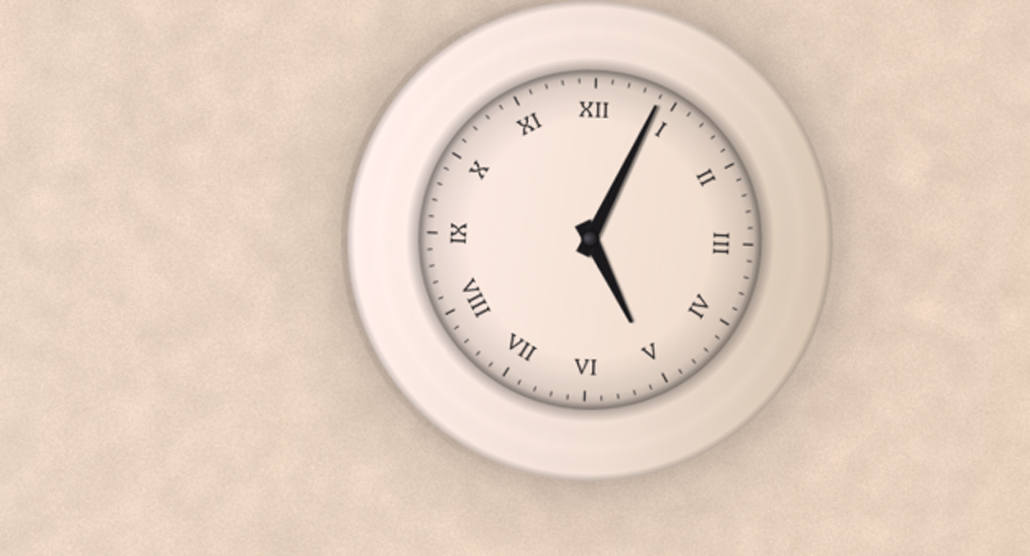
5:04
